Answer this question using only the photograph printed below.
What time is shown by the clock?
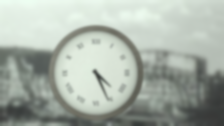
4:26
